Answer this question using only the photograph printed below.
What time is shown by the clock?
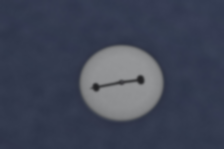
2:43
